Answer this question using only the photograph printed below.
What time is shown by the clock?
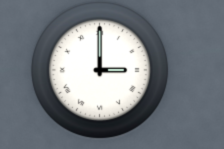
3:00
